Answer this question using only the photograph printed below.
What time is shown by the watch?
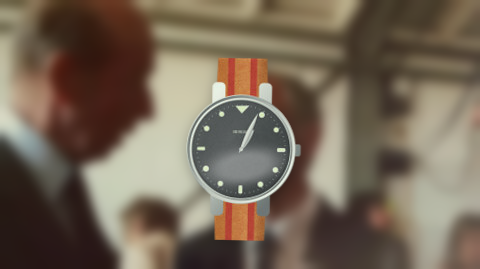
1:04
